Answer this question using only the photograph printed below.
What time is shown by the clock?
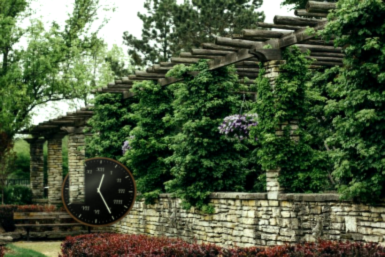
12:25
